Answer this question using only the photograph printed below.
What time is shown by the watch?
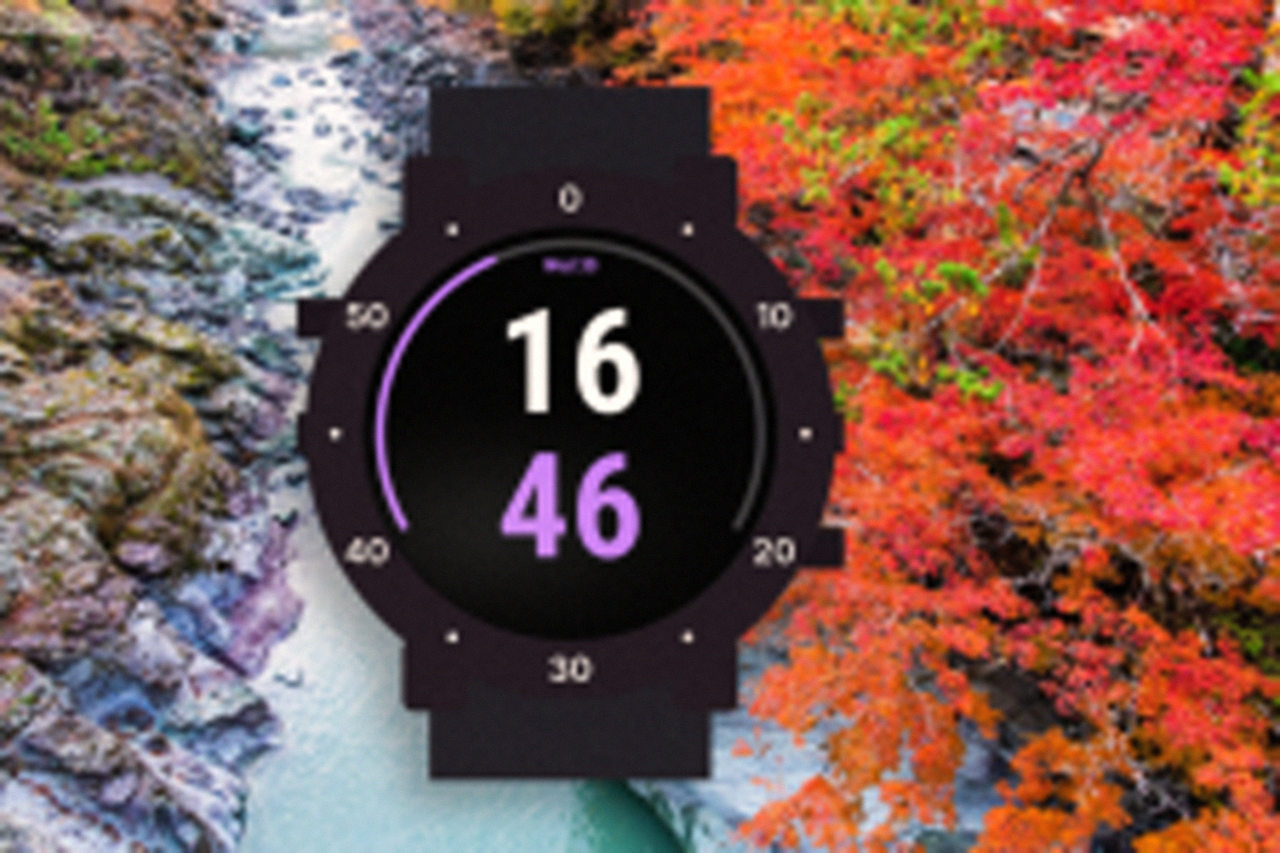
16:46
